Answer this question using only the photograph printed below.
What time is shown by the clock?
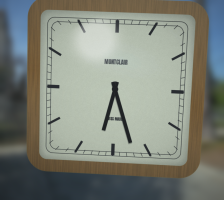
6:27
